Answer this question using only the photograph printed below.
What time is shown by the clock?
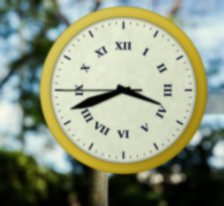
3:41:45
